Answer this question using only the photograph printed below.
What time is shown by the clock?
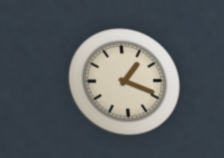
1:19
